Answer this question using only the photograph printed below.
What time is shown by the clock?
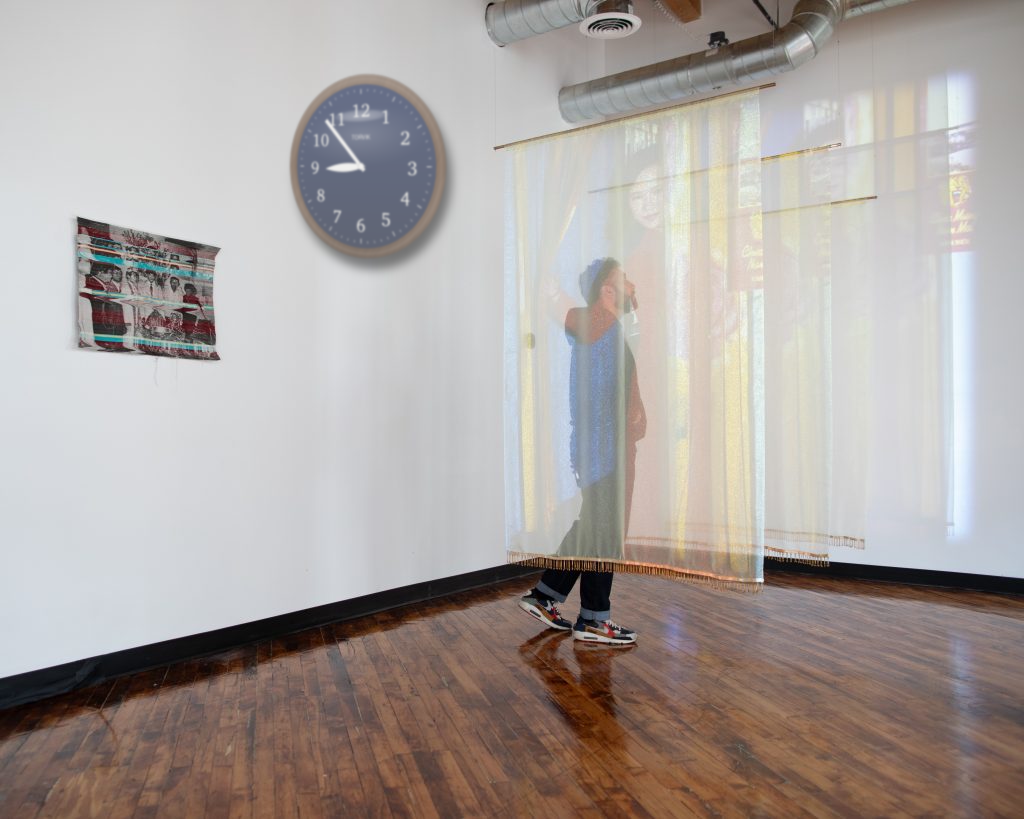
8:53
